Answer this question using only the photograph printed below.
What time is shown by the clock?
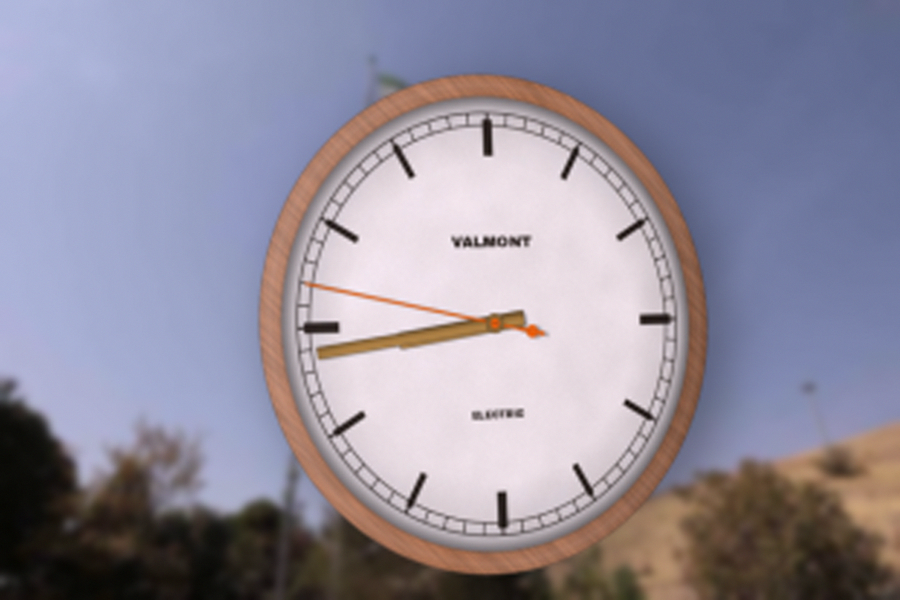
8:43:47
